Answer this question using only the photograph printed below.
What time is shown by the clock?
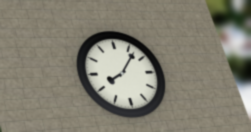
8:07
